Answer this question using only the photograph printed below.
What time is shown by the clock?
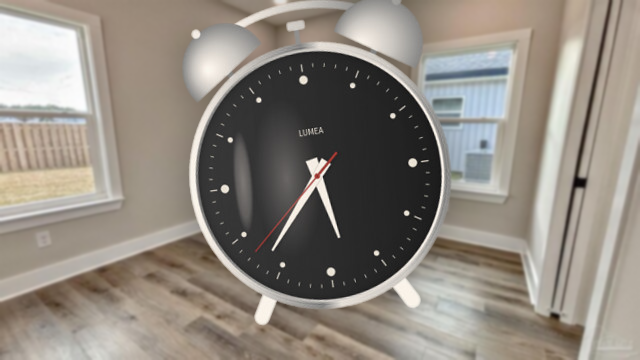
5:36:38
